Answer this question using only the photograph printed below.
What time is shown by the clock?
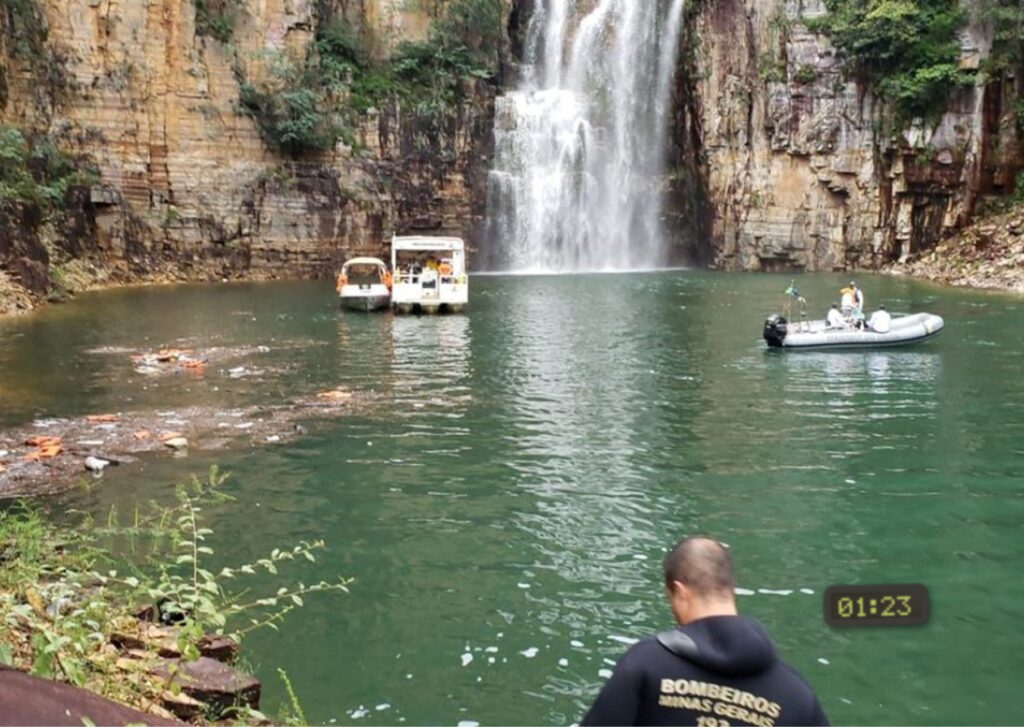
1:23
